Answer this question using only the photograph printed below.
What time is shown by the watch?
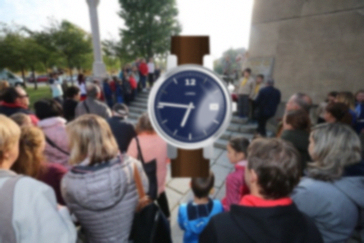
6:46
